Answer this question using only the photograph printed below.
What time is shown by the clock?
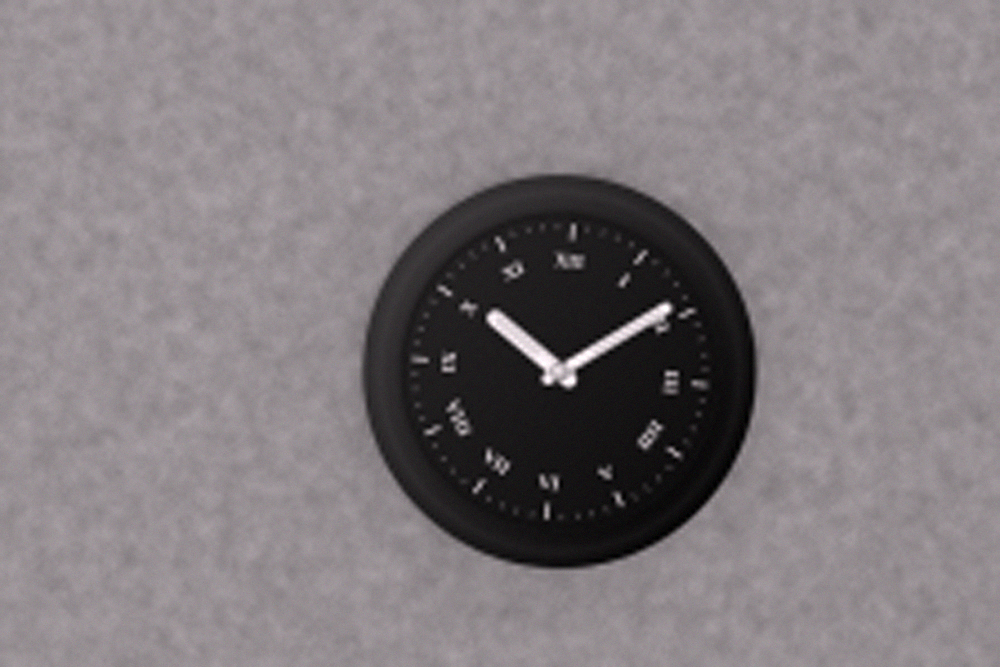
10:09
